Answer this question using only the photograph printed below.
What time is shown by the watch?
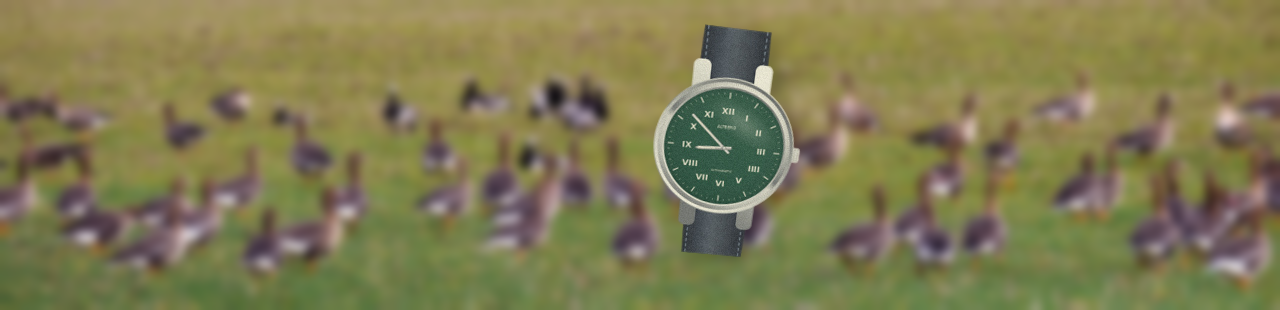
8:52
